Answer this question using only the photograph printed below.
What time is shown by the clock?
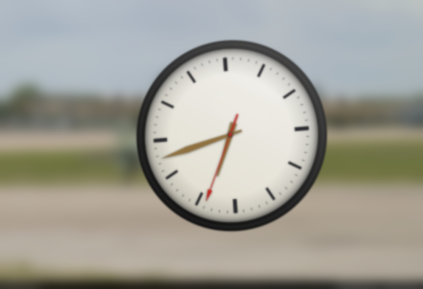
6:42:34
